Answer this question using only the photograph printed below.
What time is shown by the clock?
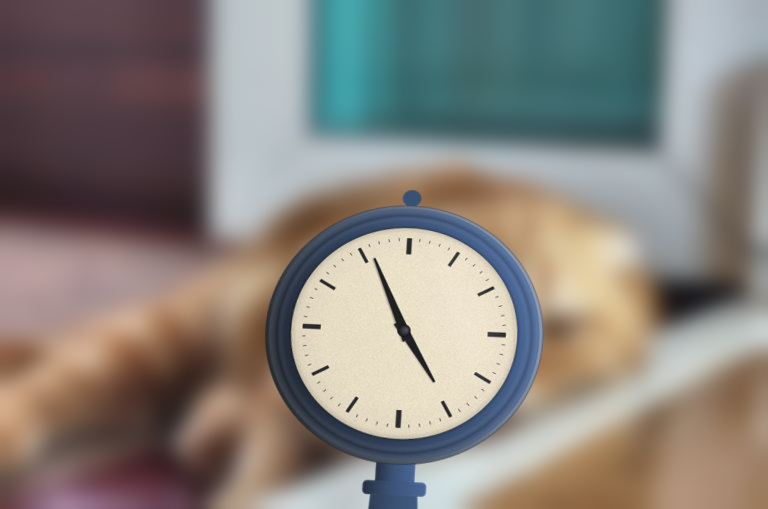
4:56
